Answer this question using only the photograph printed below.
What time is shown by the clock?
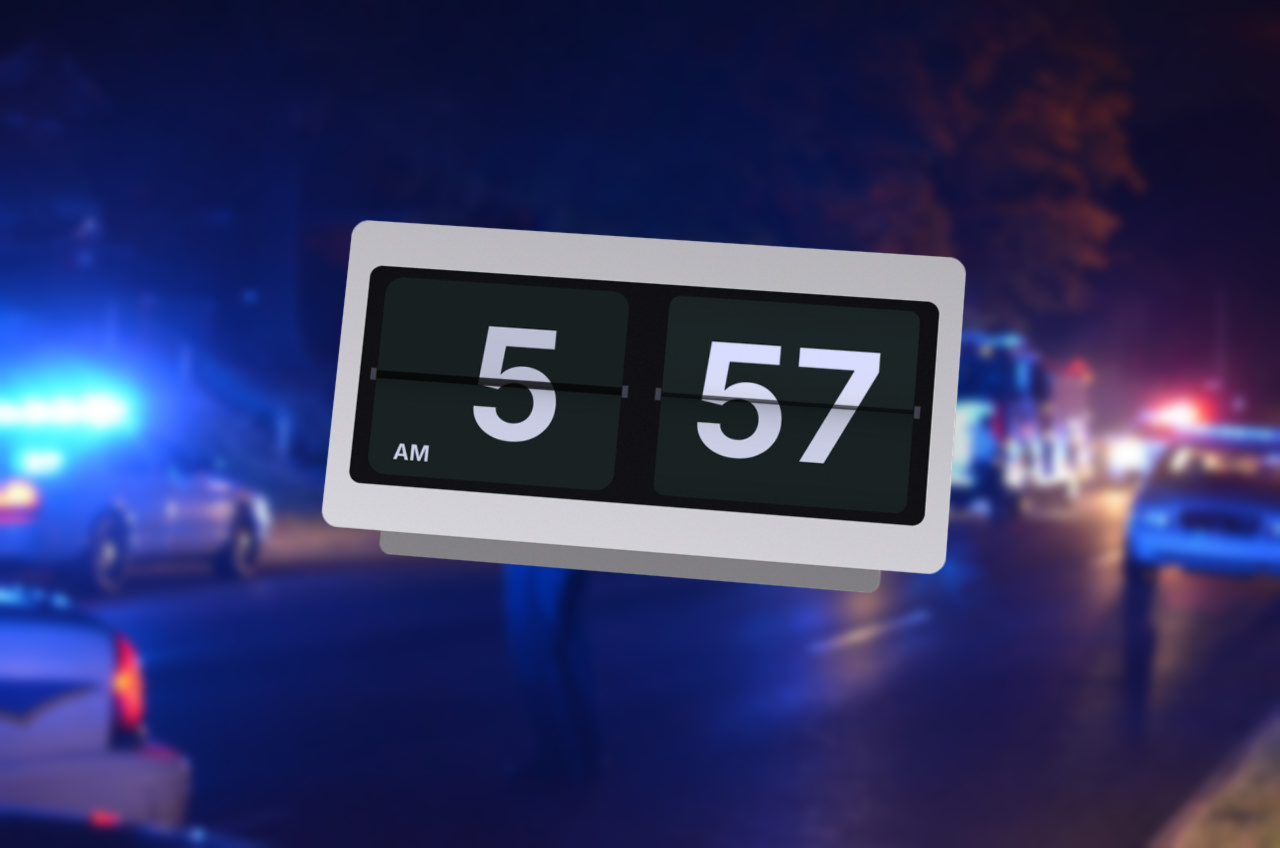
5:57
